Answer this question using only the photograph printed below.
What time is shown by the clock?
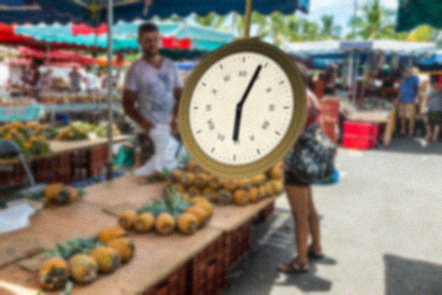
6:04
